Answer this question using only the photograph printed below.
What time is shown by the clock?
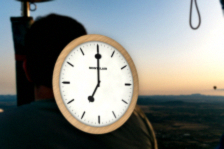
7:00
